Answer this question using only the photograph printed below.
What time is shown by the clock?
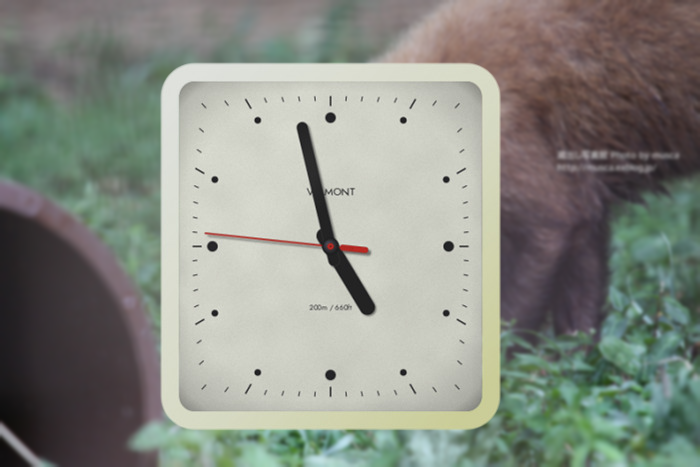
4:57:46
